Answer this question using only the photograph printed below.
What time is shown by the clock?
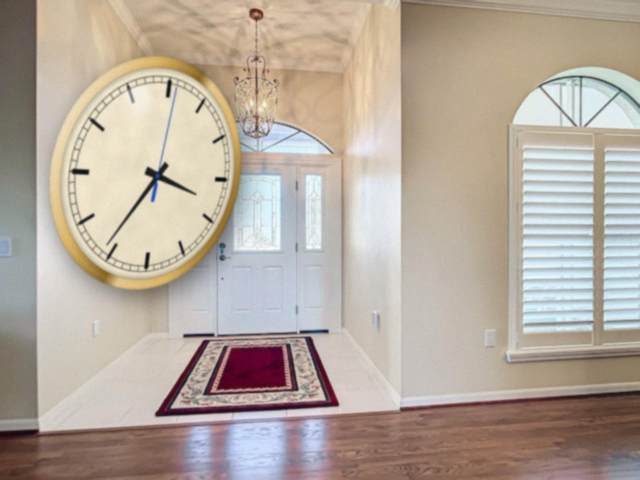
3:36:01
